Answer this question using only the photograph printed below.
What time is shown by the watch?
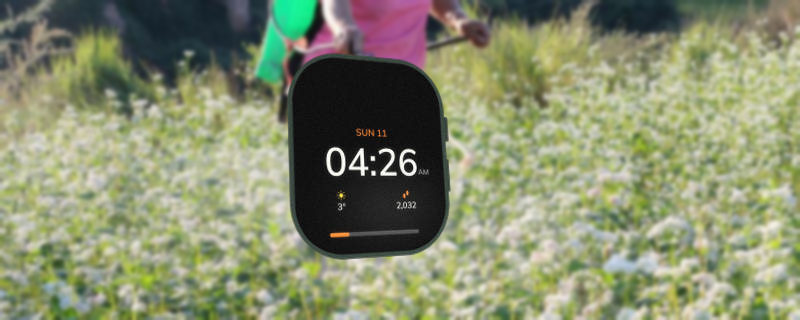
4:26
